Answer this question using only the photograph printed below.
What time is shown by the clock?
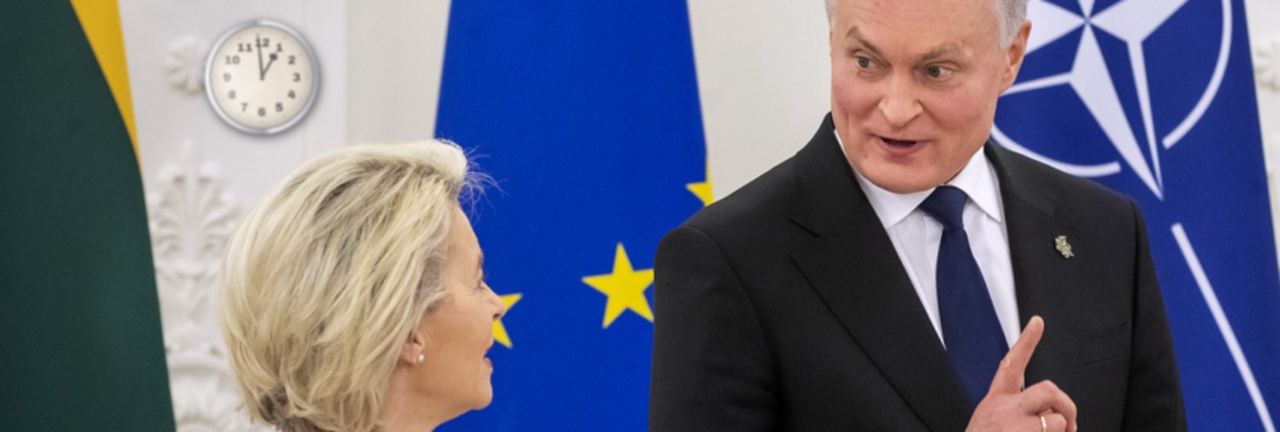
12:59
